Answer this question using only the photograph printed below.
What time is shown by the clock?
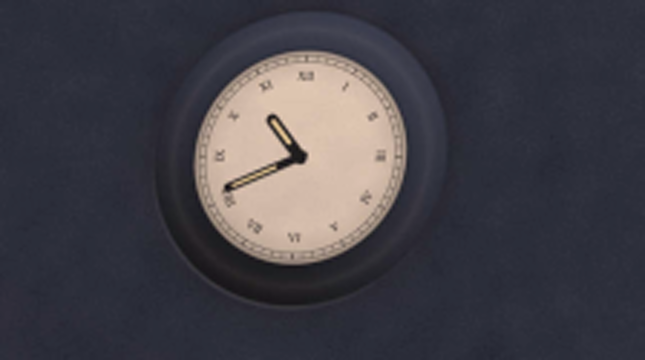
10:41
